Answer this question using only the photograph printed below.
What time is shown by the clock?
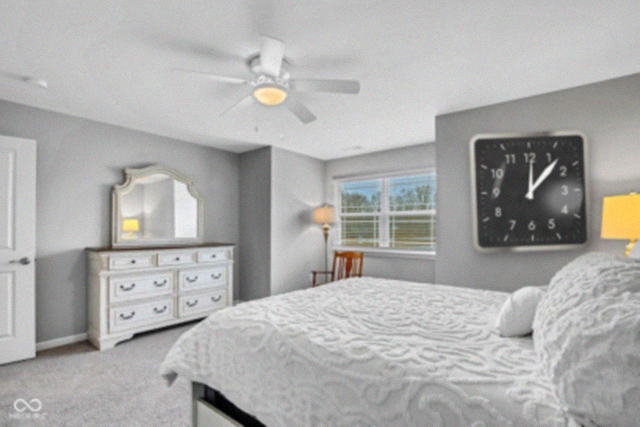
12:07
